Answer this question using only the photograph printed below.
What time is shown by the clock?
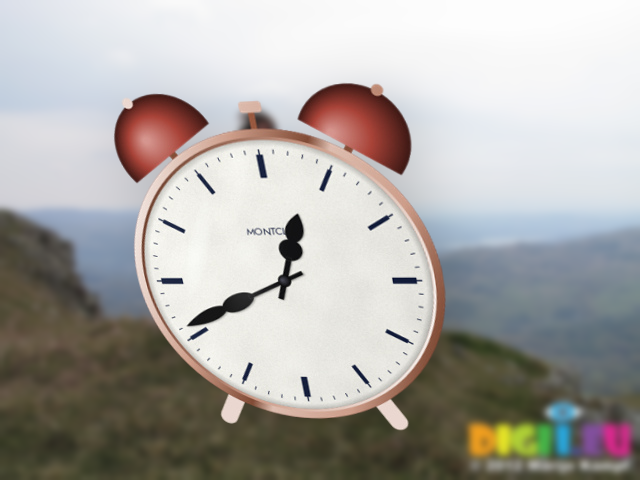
12:41
